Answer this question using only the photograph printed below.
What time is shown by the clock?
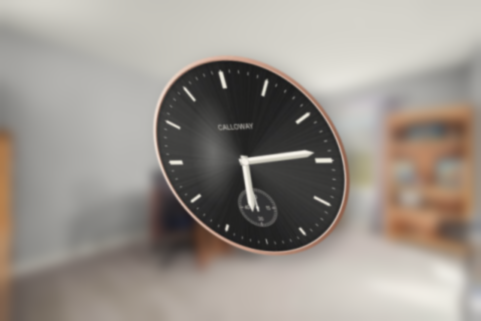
6:14
